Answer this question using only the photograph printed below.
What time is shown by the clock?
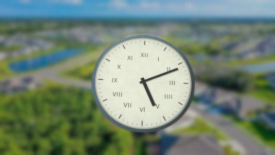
5:11
